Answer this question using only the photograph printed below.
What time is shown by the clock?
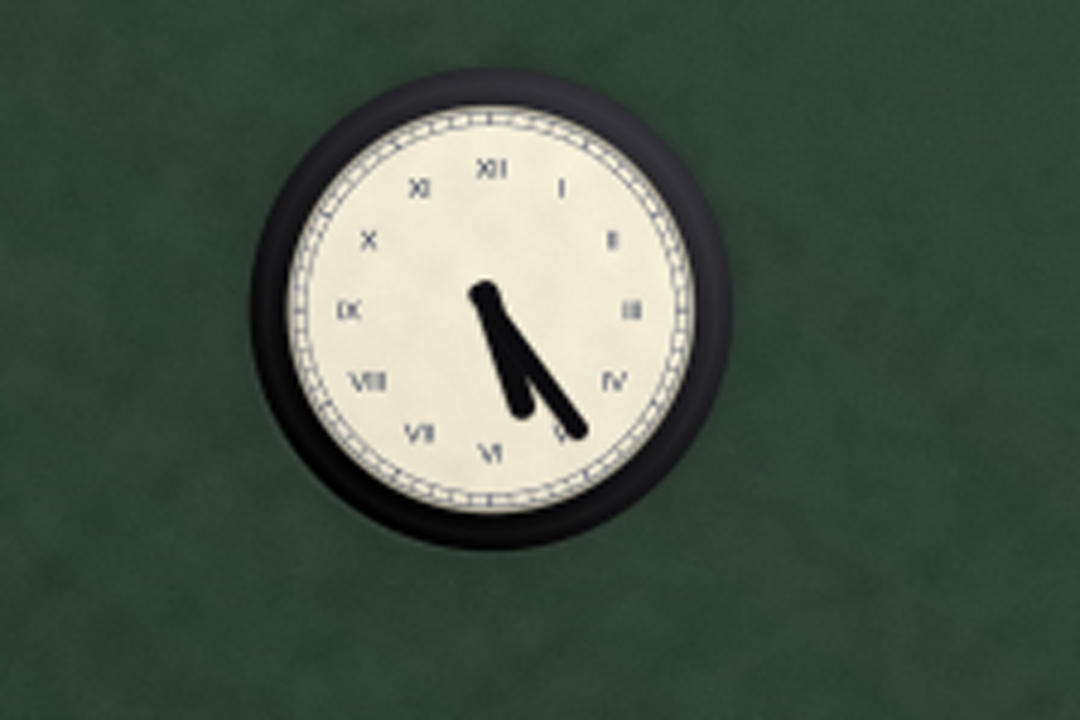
5:24
